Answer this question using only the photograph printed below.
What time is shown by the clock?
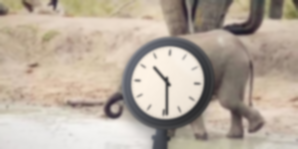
10:29
